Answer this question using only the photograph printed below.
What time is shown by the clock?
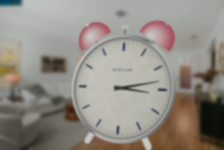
3:13
